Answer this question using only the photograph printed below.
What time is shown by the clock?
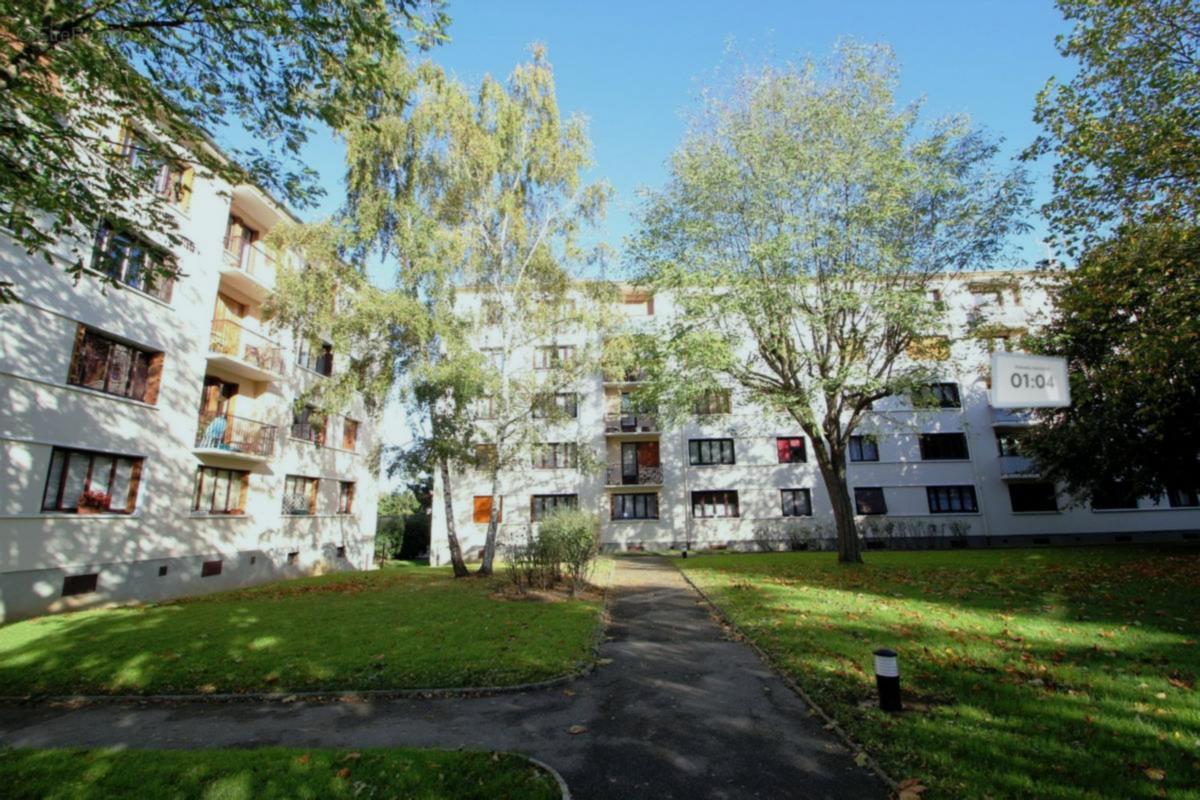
1:04
